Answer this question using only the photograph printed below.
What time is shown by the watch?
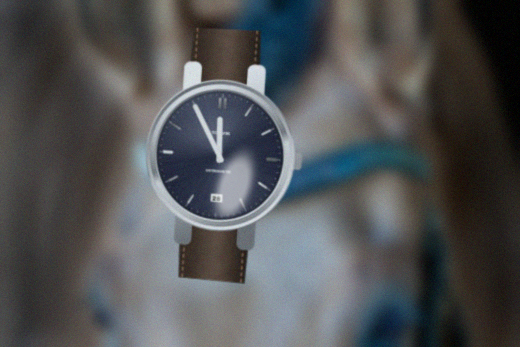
11:55
